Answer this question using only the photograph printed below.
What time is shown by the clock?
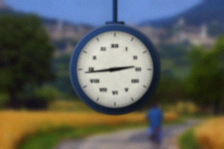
2:44
